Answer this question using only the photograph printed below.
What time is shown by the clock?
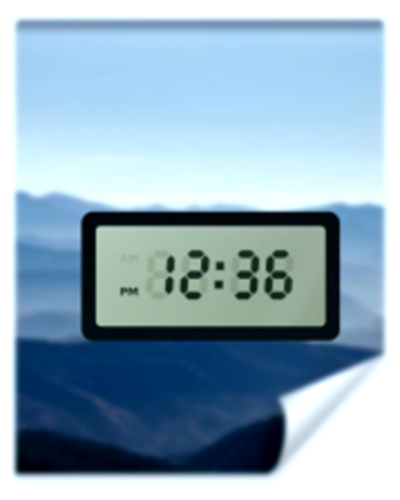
12:36
